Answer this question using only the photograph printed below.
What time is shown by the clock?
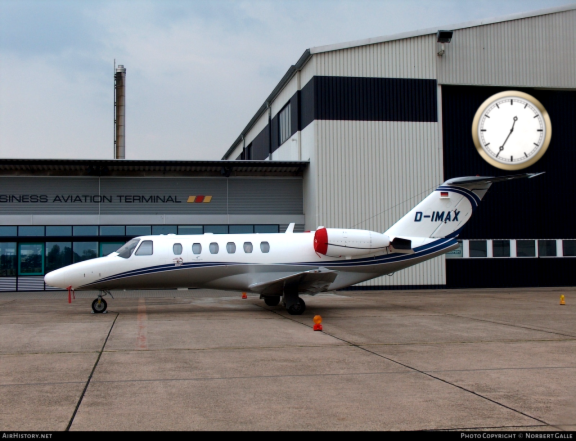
12:35
